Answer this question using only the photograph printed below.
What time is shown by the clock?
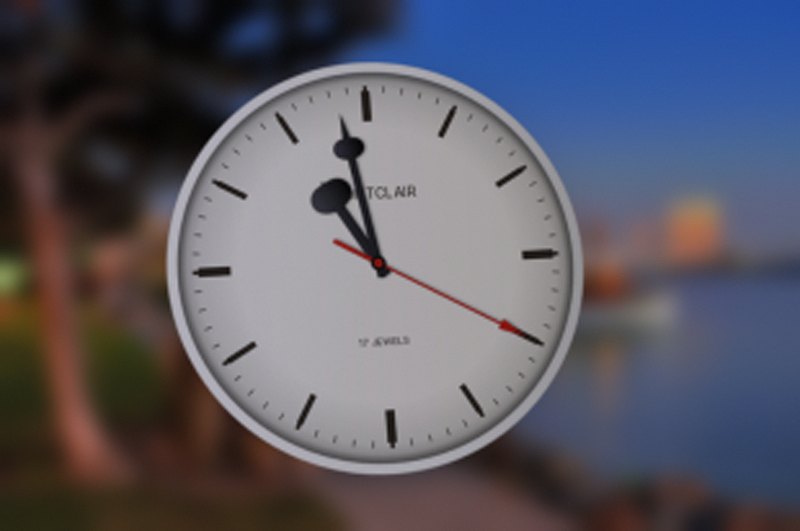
10:58:20
